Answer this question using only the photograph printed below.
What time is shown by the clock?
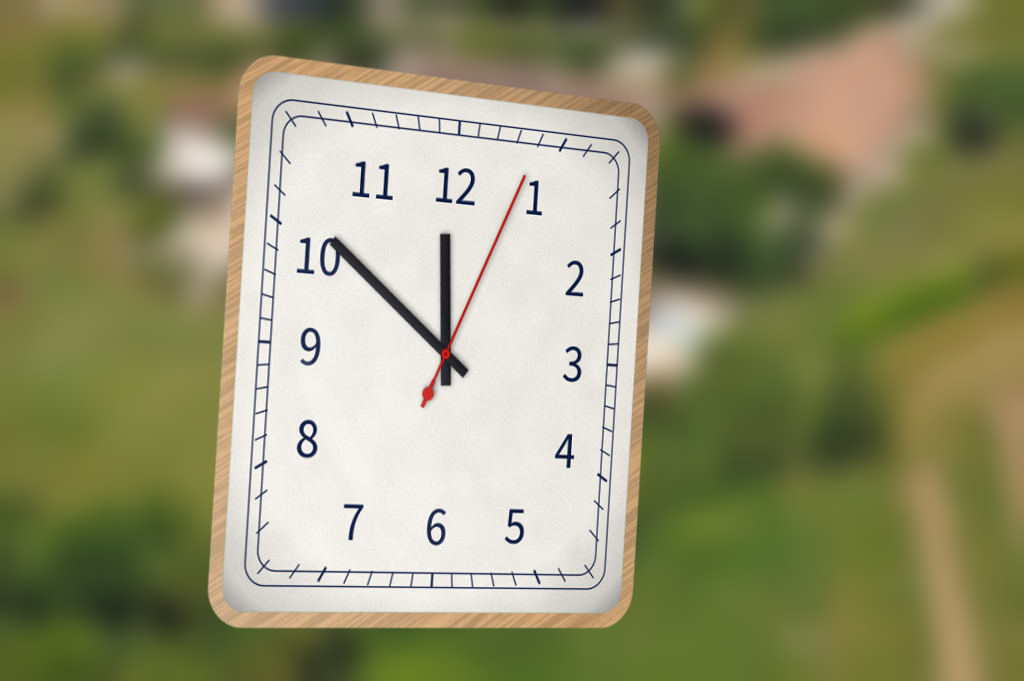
11:51:04
